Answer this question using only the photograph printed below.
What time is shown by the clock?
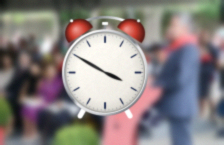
3:50
